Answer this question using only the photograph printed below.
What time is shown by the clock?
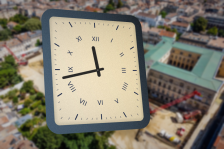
11:43
